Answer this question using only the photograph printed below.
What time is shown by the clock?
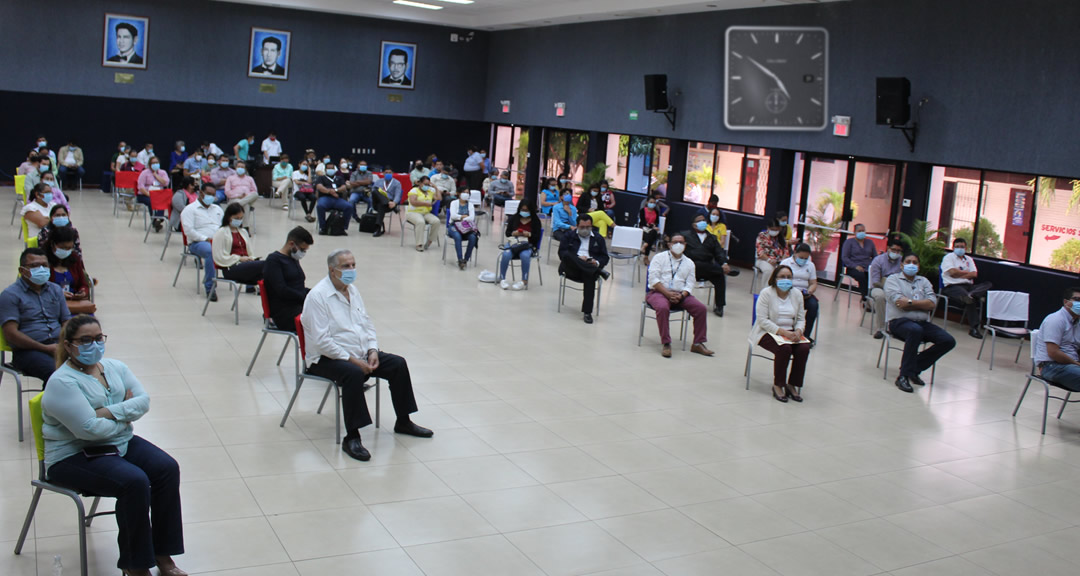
4:51
